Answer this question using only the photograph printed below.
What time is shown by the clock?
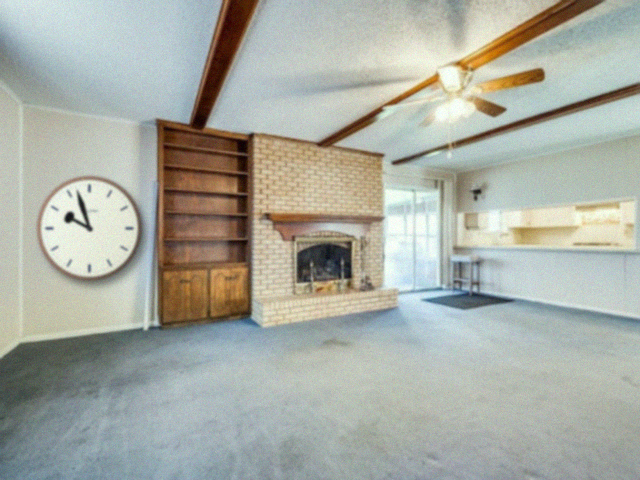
9:57
